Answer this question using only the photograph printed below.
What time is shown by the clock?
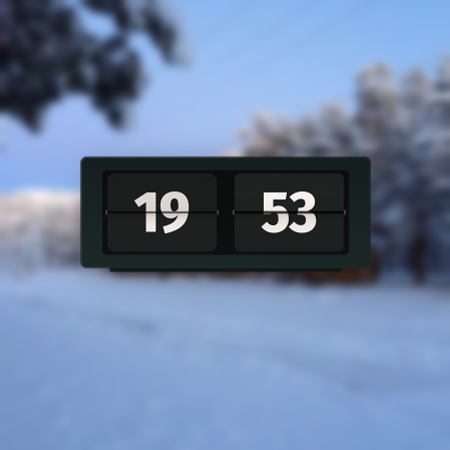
19:53
